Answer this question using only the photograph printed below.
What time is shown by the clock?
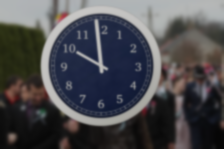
9:59
